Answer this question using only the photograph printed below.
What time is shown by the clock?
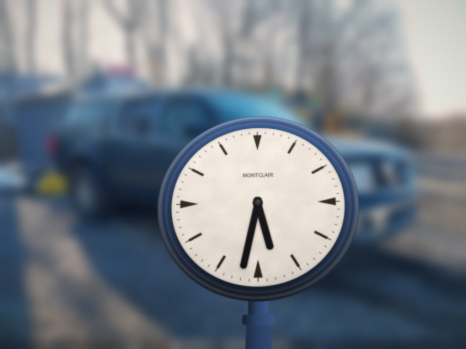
5:32
